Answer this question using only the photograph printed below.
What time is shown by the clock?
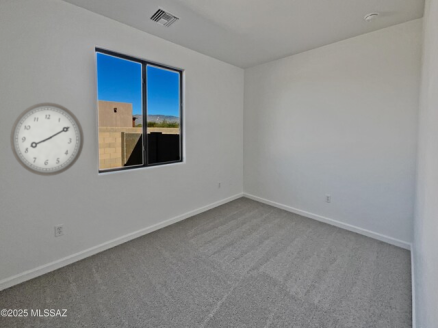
8:10
